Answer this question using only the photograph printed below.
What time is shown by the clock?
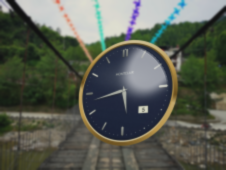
5:43
